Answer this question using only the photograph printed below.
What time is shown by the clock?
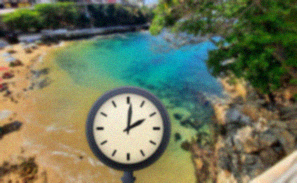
2:01
